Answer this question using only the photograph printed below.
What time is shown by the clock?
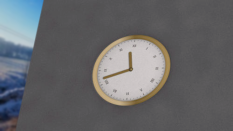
11:42
